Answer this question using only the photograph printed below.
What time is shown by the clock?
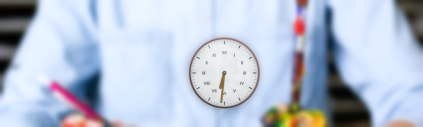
6:31
